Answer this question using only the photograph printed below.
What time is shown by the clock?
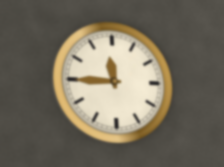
11:45
